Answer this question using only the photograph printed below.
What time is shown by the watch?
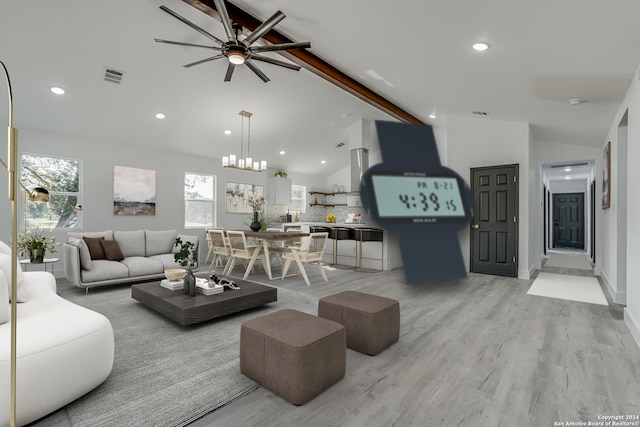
4:39:15
